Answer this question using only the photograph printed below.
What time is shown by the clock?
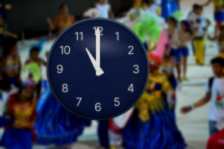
11:00
